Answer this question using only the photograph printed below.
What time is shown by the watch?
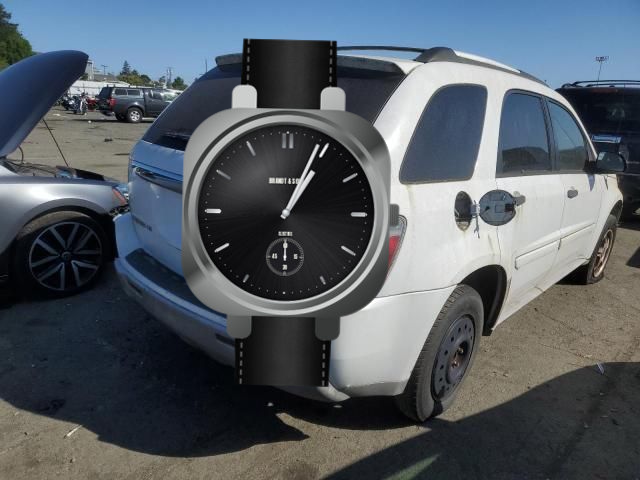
1:04
